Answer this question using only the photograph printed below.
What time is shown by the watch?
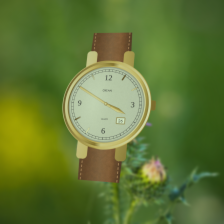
3:50
